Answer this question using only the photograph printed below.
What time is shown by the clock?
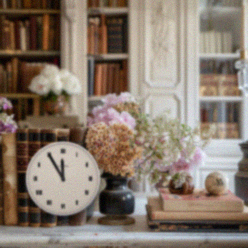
11:55
